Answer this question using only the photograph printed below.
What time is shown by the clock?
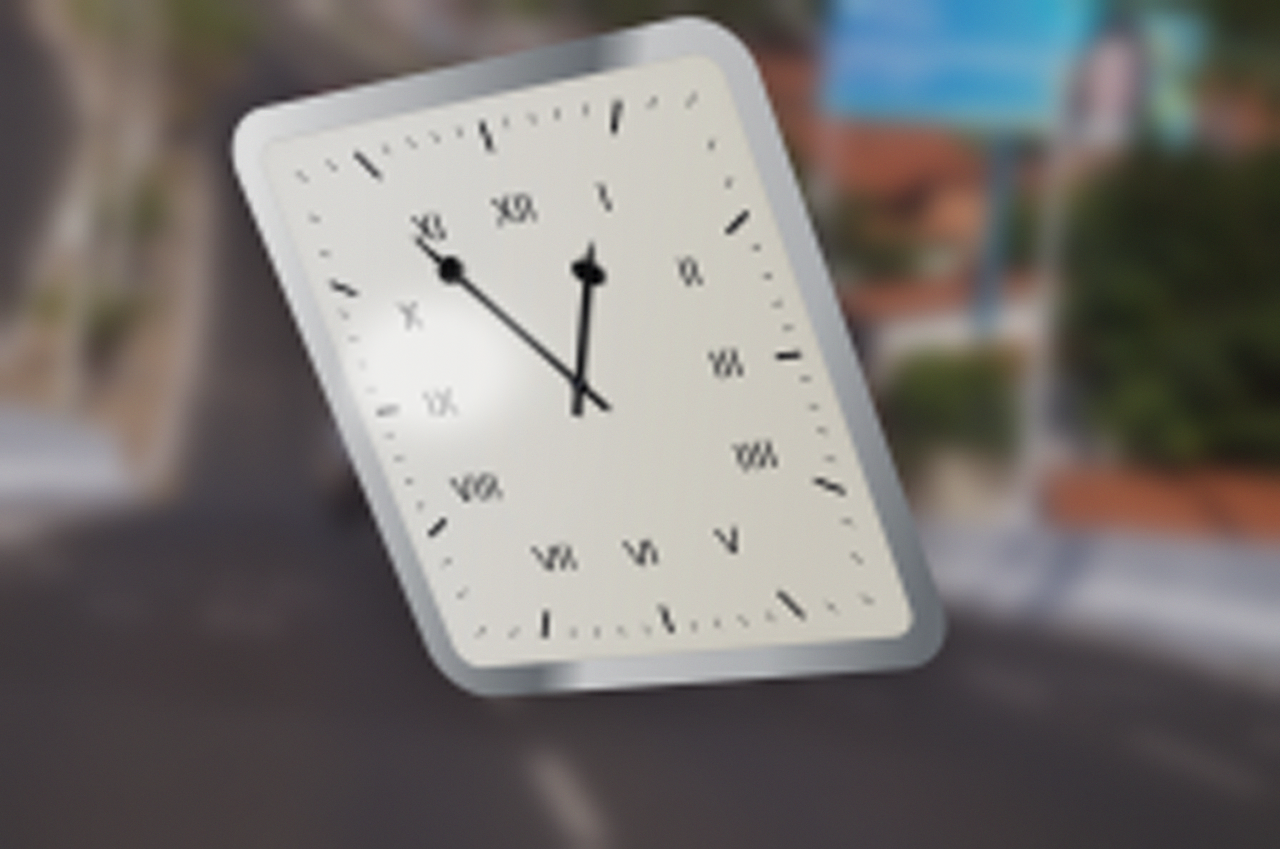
12:54
